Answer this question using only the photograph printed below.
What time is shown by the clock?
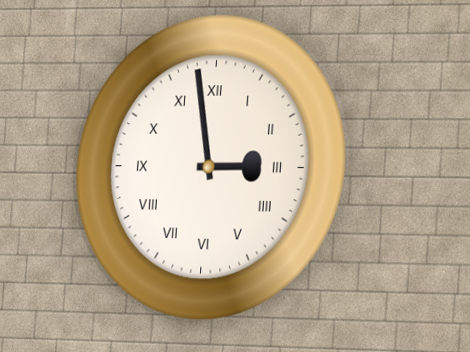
2:58
